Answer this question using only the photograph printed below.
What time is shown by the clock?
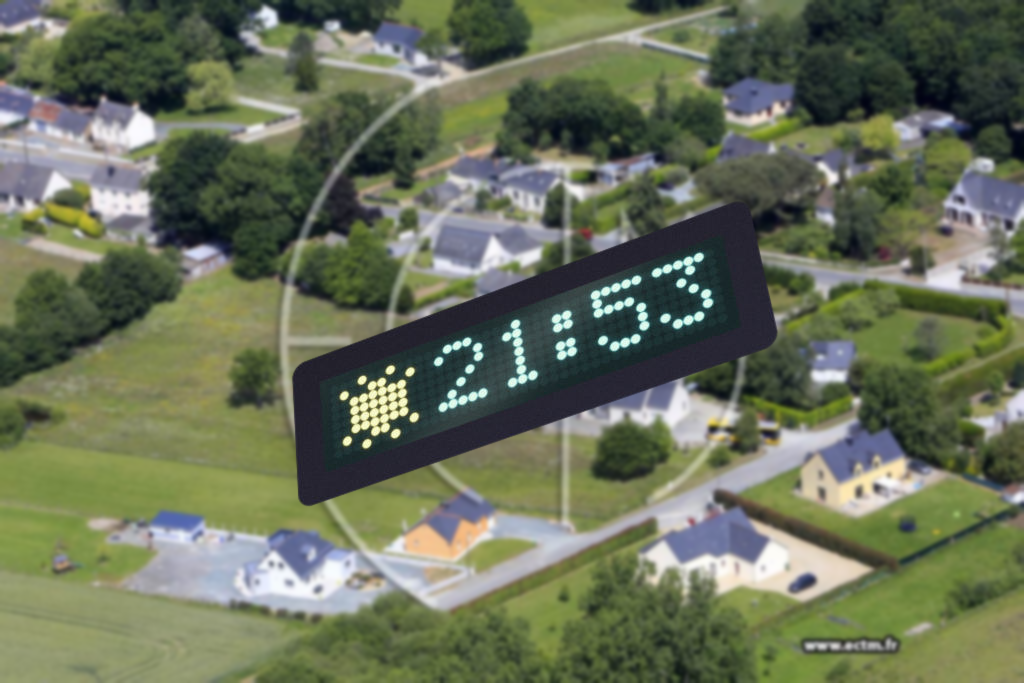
21:53
